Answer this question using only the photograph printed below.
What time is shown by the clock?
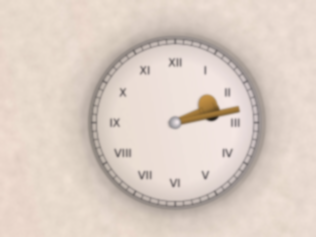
2:13
